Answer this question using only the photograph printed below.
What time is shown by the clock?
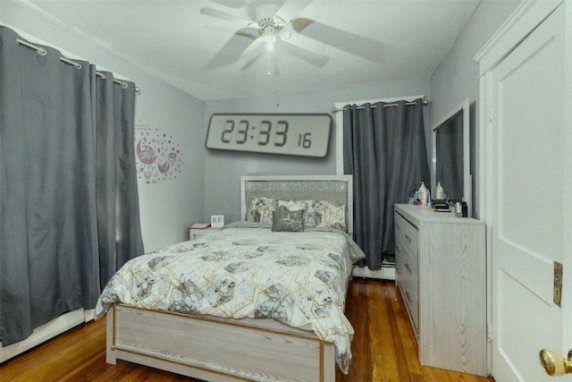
23:33:16
